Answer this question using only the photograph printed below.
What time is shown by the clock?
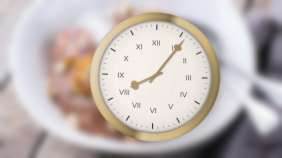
8:06
